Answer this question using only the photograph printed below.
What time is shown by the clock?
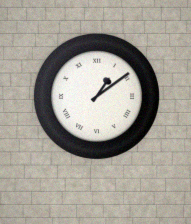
1:09
